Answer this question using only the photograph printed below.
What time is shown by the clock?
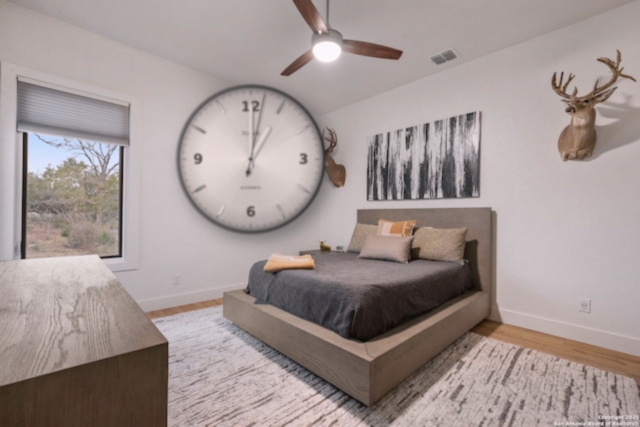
1:00:02
